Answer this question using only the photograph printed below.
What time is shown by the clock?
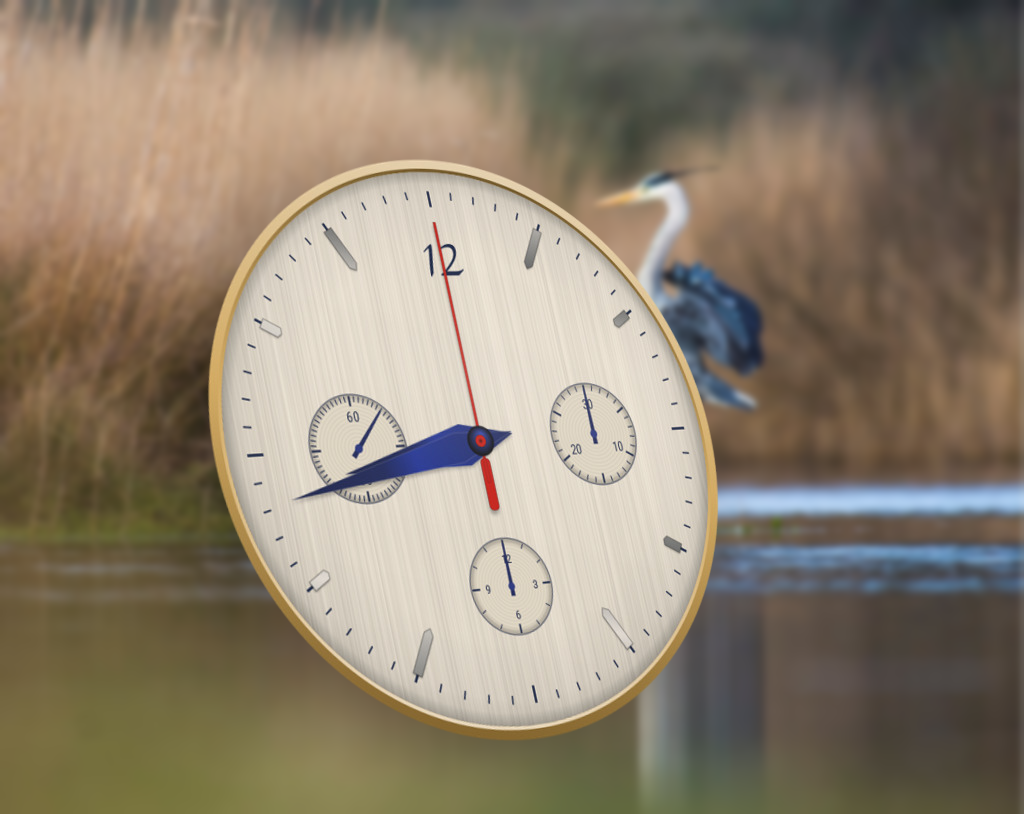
8:43:07
